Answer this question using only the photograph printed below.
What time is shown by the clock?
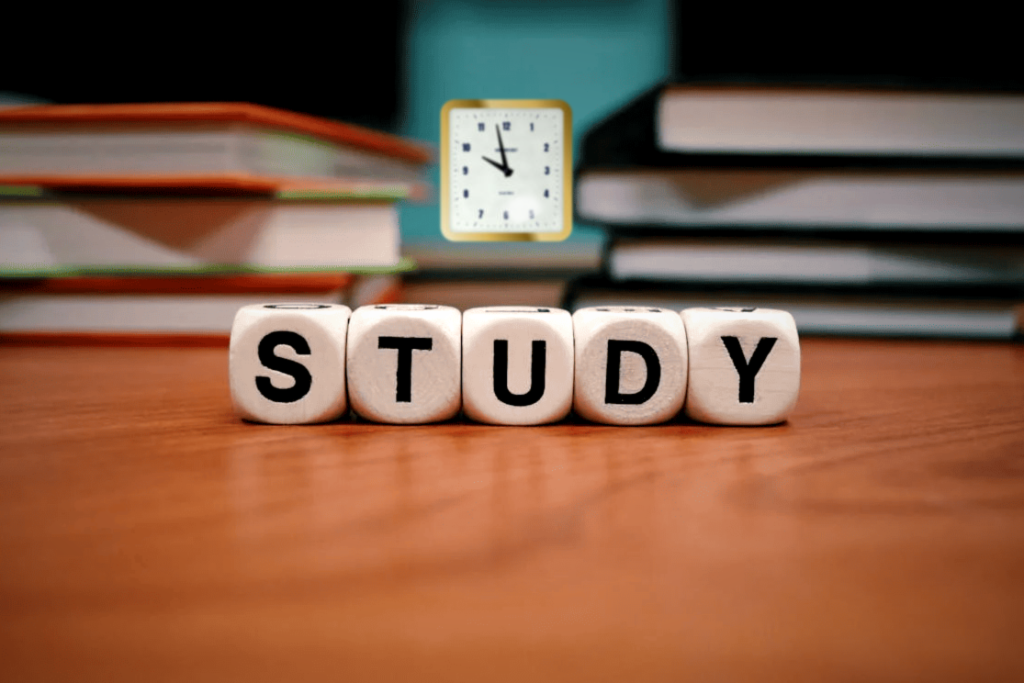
9:58
